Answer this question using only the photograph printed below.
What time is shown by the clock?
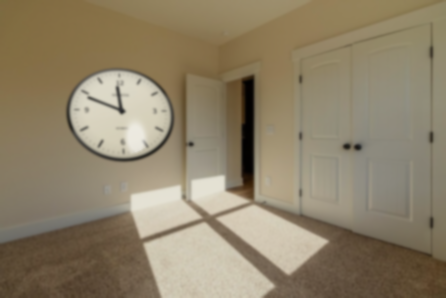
11:49
